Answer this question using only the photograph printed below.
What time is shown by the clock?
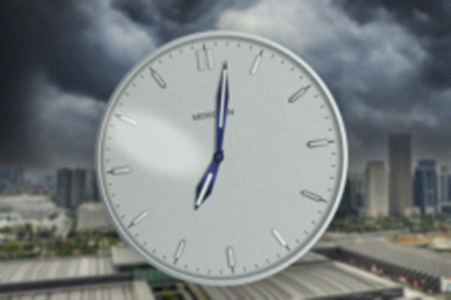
7:02
